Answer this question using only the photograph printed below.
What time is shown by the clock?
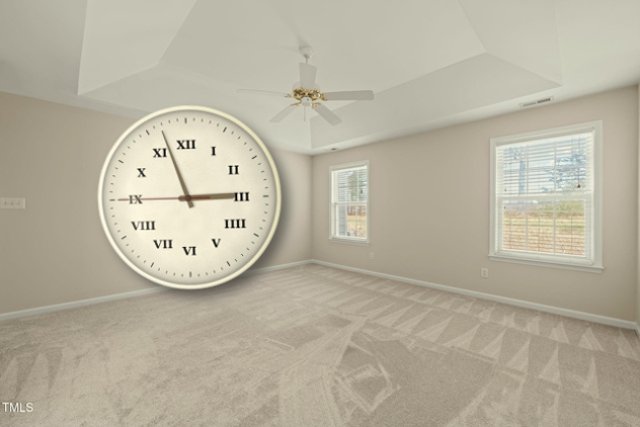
2:56:45
